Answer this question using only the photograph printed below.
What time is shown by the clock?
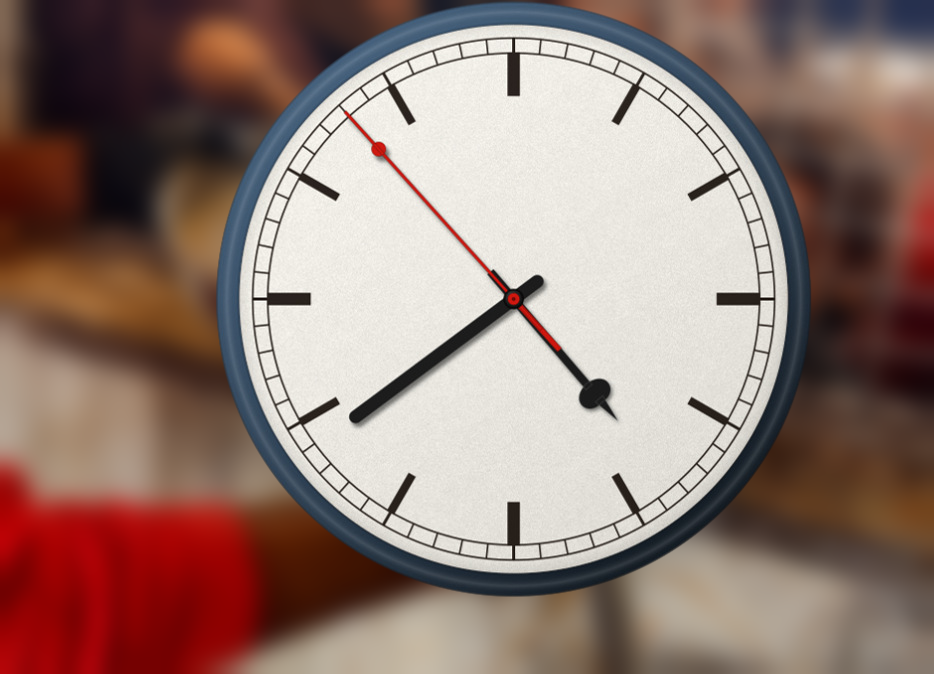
4:38:53
